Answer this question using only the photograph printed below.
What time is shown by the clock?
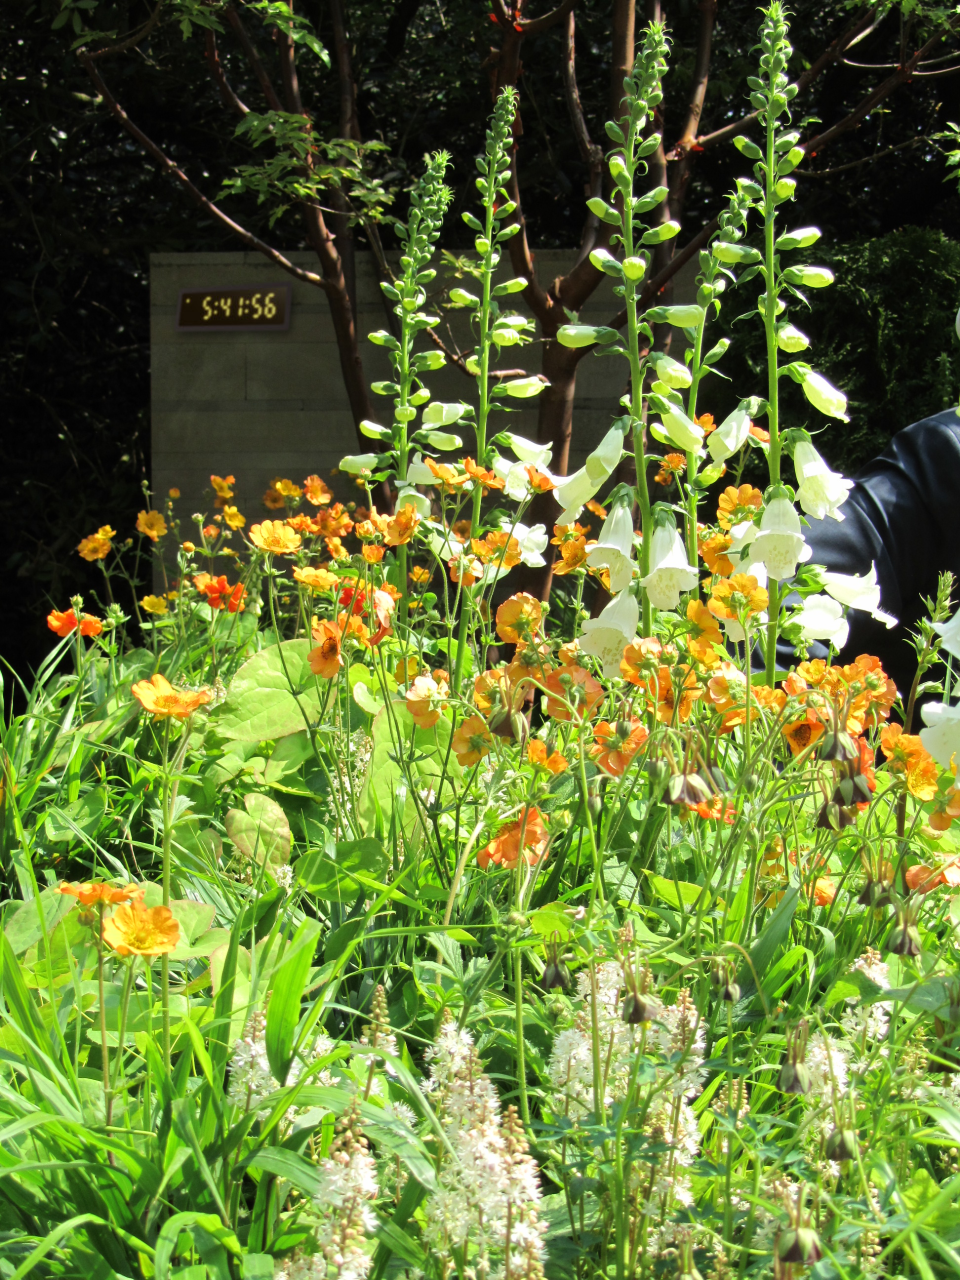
5:41:56
